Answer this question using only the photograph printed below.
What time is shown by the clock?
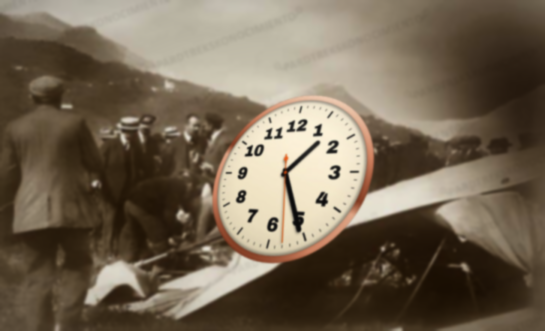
1:25:28
